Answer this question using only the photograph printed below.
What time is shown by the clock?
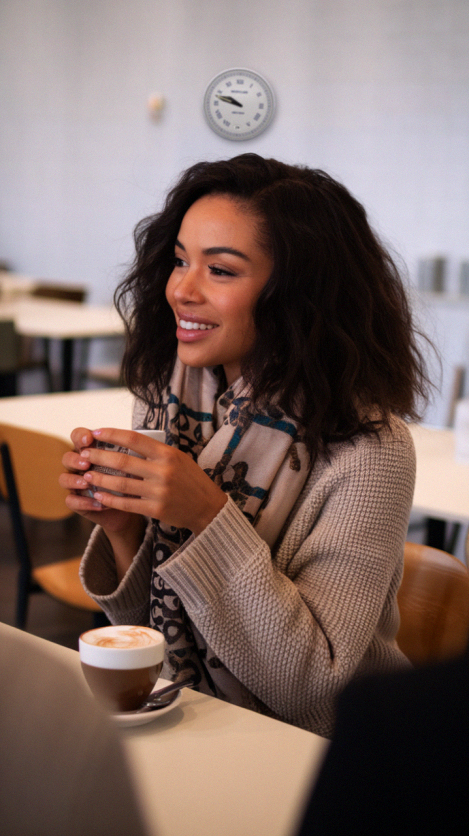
9:48
